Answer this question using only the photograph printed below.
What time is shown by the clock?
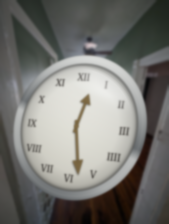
12:28
